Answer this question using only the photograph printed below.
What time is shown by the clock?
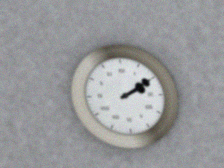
2:10
